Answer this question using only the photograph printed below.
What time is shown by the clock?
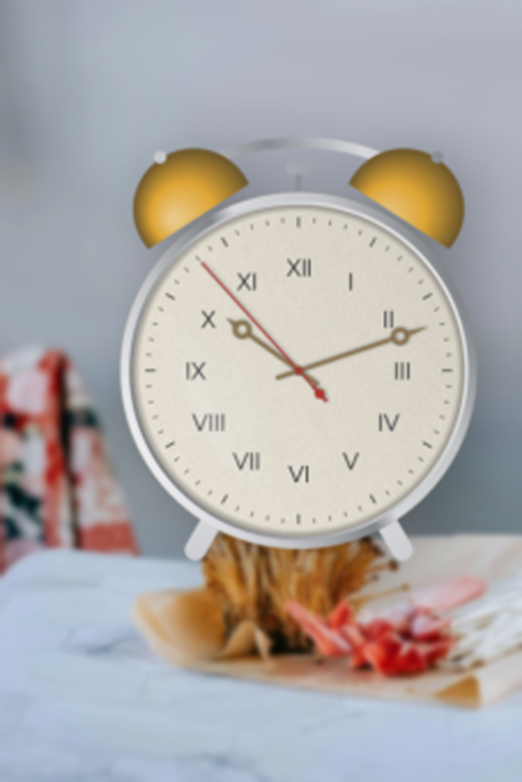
10:11:53
